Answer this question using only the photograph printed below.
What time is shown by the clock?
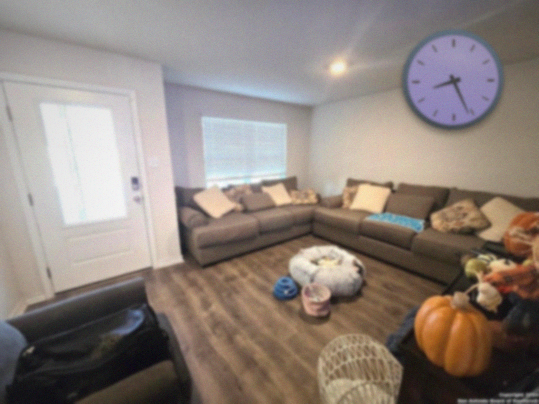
8:26
